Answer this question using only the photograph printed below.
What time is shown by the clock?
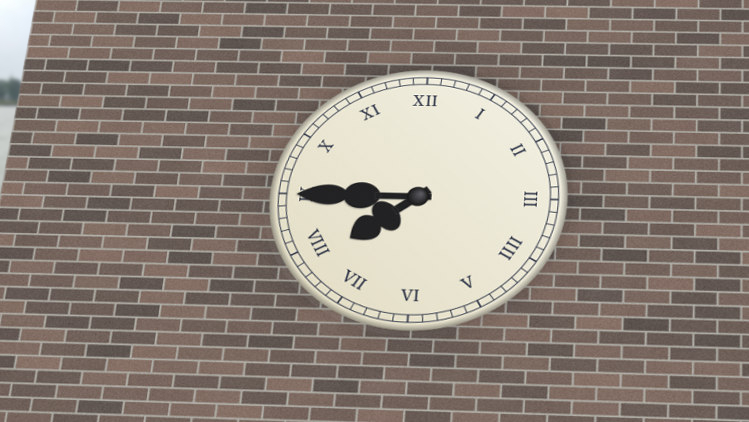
7:45
